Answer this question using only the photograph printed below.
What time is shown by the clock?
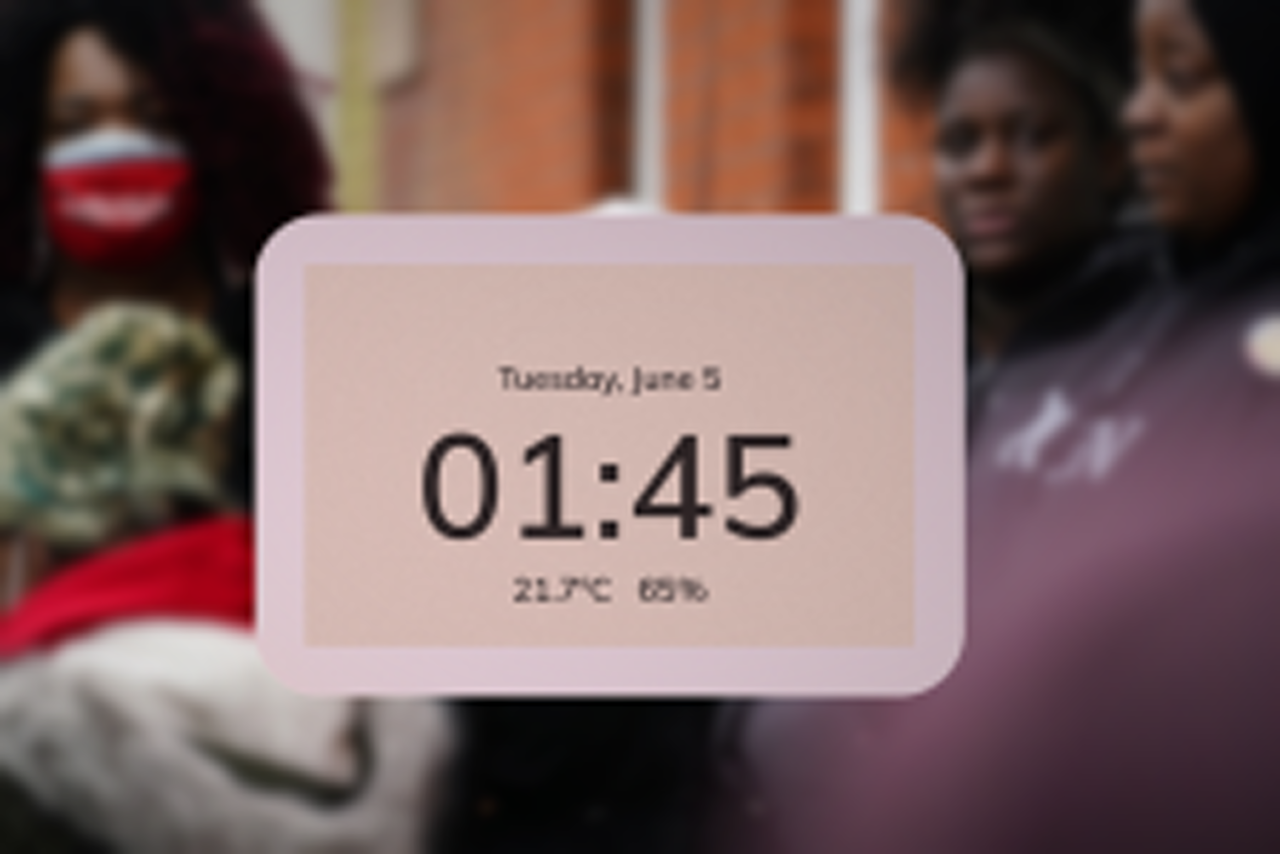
1:45
